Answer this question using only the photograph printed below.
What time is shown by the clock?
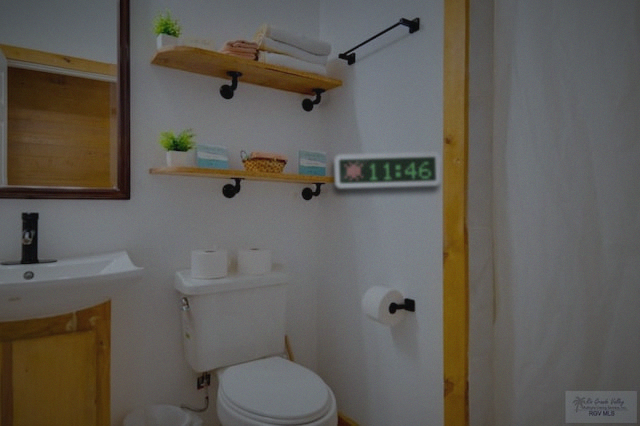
11:46
